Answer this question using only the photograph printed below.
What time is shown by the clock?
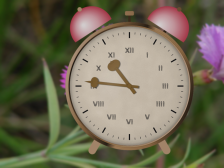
10:46
